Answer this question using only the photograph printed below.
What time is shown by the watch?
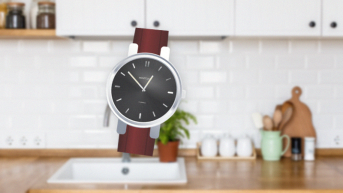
12:52
